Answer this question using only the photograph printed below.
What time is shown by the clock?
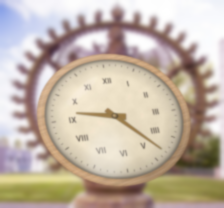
9:23
